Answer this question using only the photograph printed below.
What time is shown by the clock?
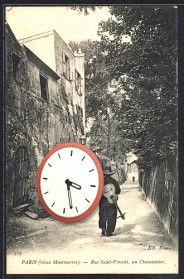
3:27
